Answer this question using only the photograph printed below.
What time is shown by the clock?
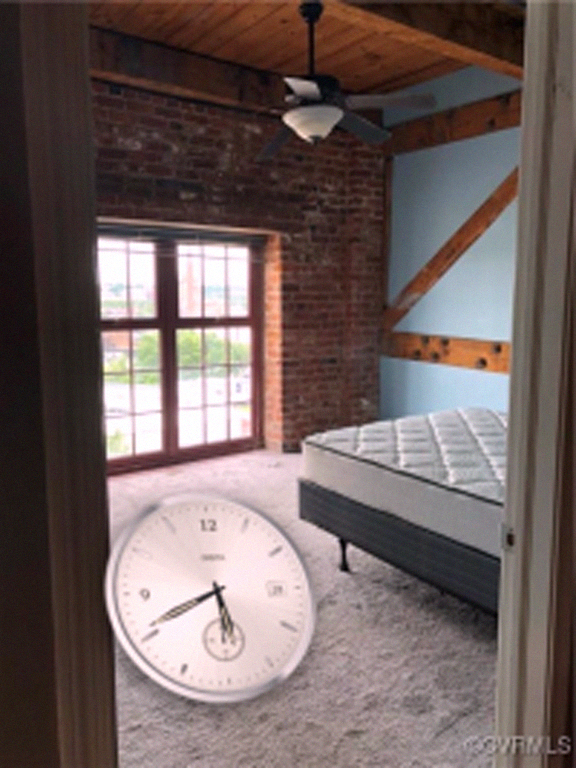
5:41
